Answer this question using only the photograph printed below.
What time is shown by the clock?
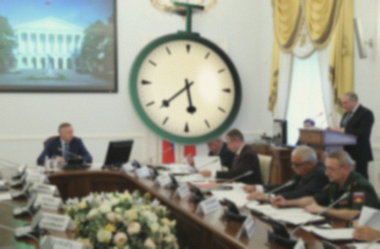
5:38
